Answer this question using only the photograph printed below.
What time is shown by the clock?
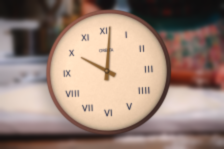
10:01
